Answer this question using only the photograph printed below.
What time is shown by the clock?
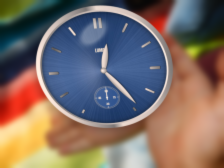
12:24
